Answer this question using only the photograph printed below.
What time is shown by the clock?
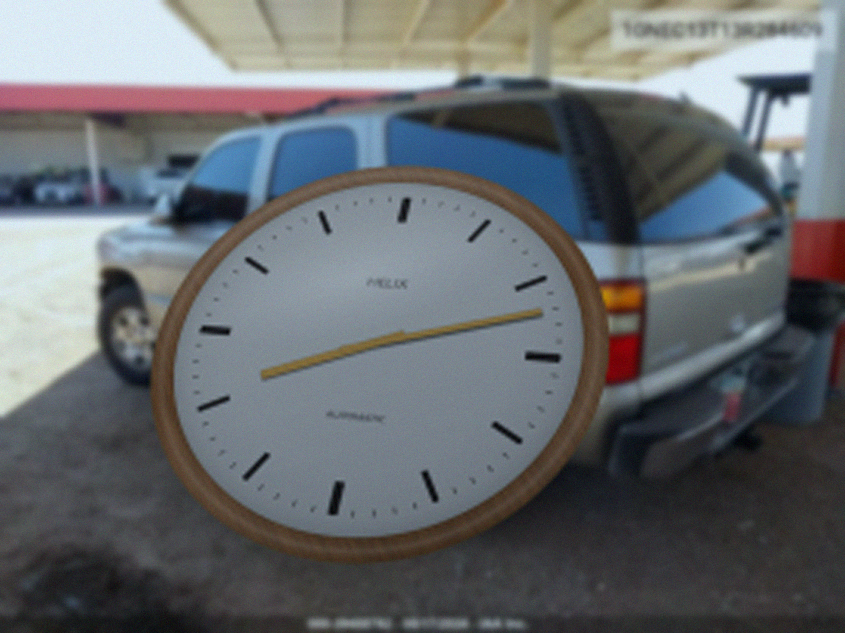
8:12
